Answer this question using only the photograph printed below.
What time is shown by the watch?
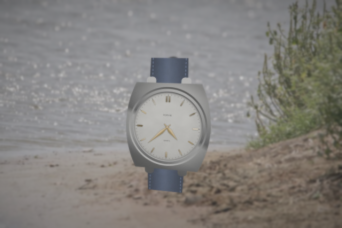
4:38
